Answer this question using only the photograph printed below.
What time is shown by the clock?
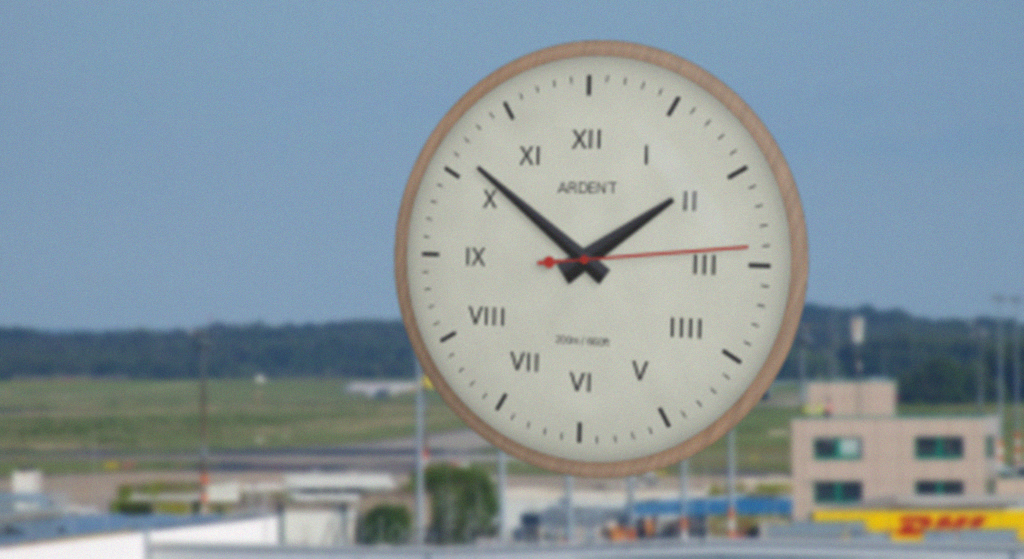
1:51:14
